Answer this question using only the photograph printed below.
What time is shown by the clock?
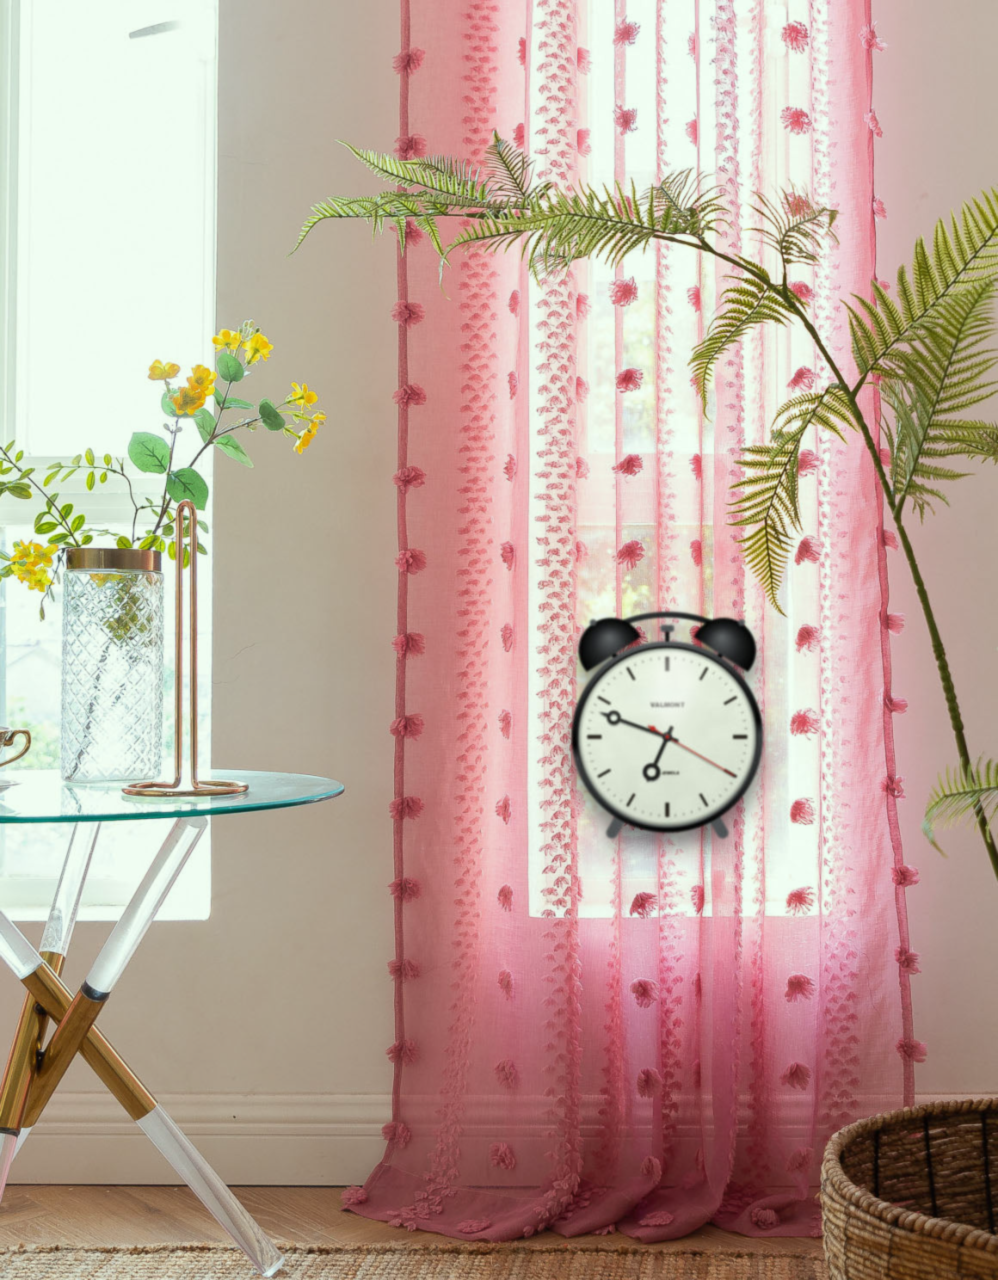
6:48:20
